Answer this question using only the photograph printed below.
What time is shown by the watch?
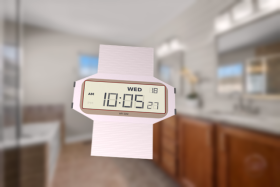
10:05:27
